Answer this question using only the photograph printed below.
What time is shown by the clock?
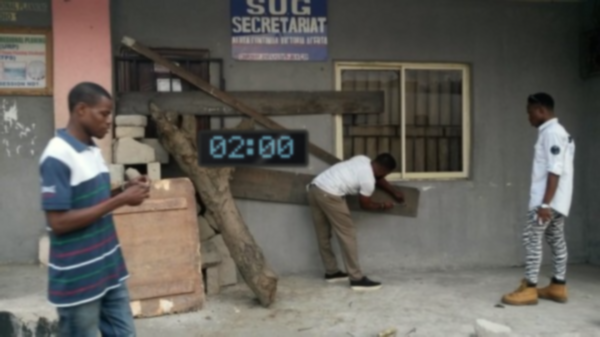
2:00
